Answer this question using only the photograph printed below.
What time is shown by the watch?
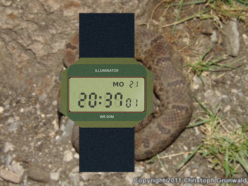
20:37:01
